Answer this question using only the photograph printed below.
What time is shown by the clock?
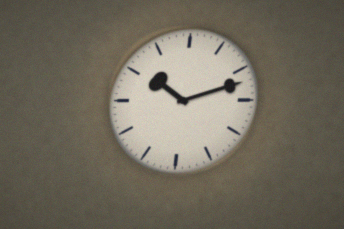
10:12
